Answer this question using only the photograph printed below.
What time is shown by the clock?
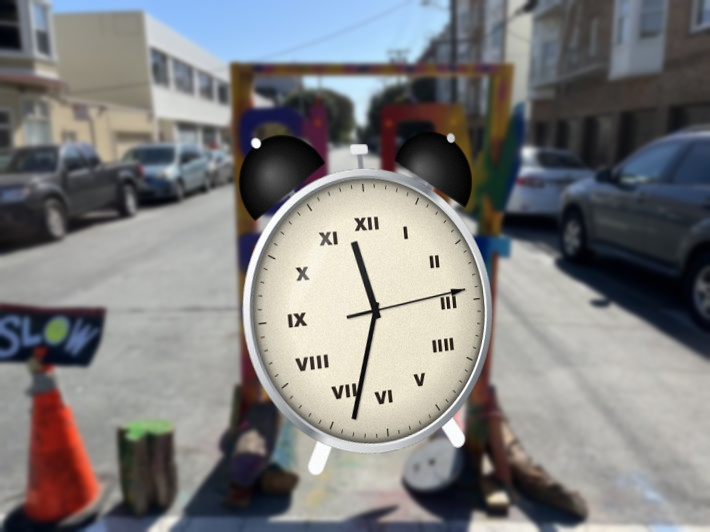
11:33:14
